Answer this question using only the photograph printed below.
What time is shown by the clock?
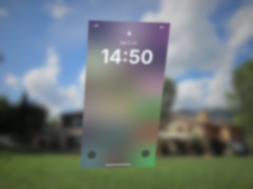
14:50
